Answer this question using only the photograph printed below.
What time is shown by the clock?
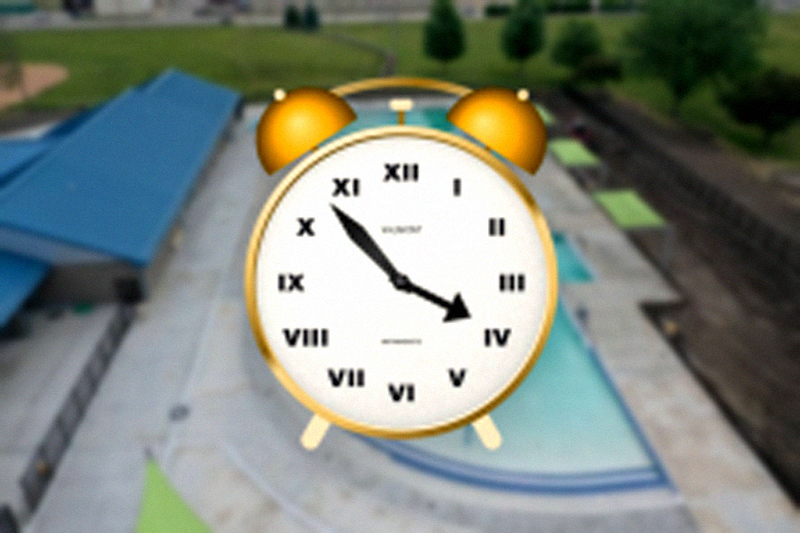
3:53
